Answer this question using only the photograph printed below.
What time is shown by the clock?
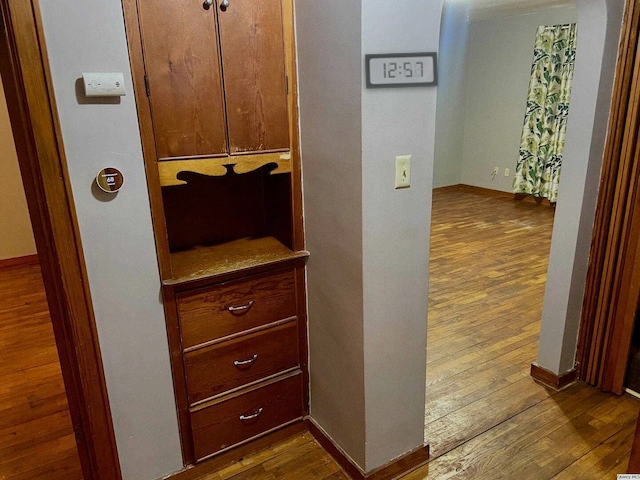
12:57
